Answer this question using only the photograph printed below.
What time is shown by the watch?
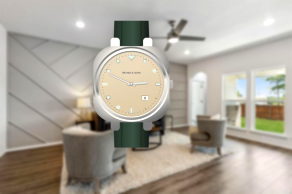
2:49
